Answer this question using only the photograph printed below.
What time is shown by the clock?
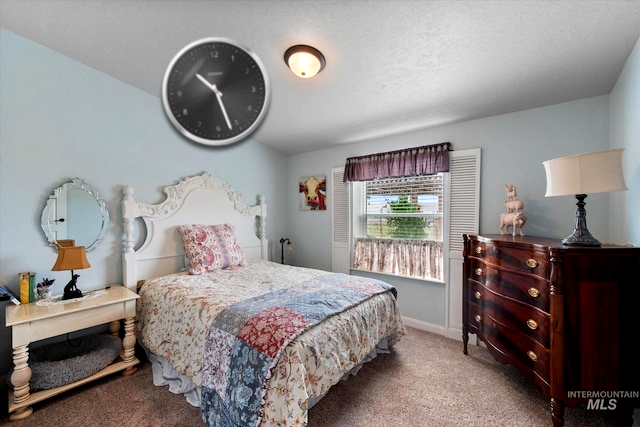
10:27
